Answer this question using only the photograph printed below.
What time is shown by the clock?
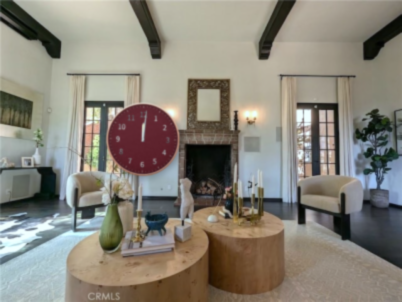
12:01
